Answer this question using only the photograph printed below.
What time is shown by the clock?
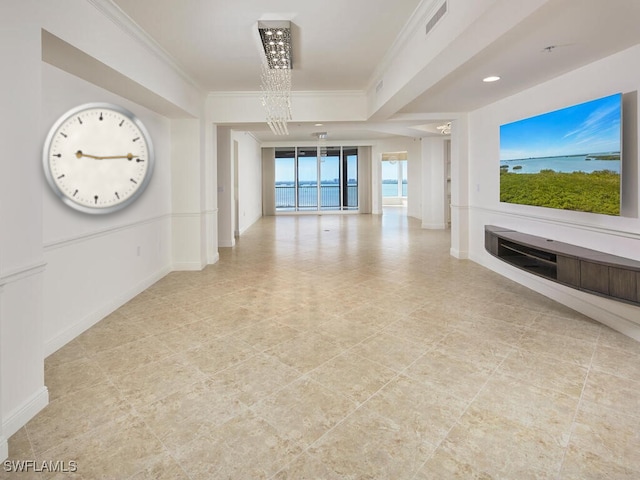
9:14
